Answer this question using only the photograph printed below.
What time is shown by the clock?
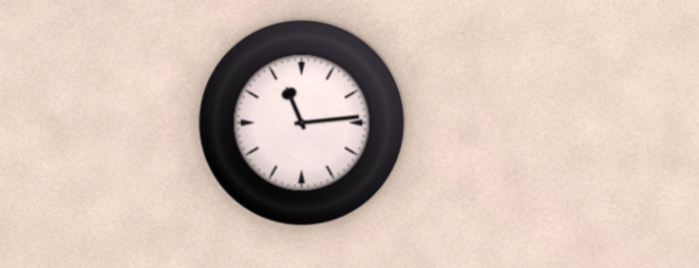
11:14
